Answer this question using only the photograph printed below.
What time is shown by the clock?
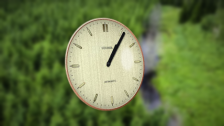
1:06
